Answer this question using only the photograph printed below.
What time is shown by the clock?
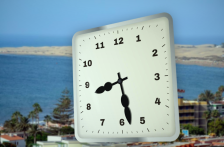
8:28
